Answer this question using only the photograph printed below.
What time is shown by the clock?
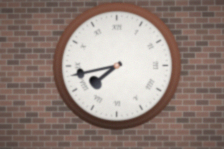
7:43
